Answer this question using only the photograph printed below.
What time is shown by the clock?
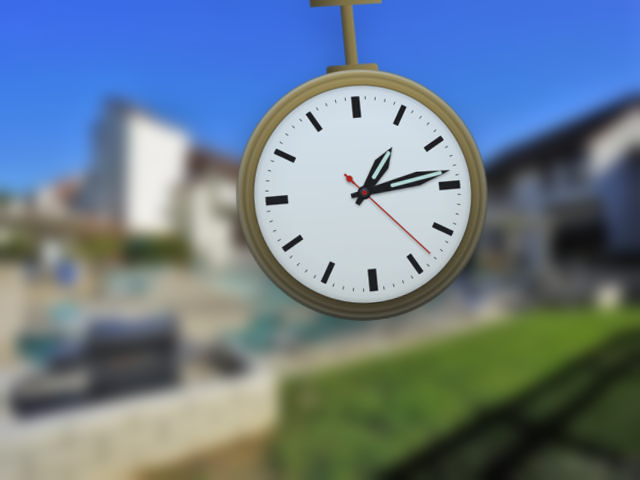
1:13:23
